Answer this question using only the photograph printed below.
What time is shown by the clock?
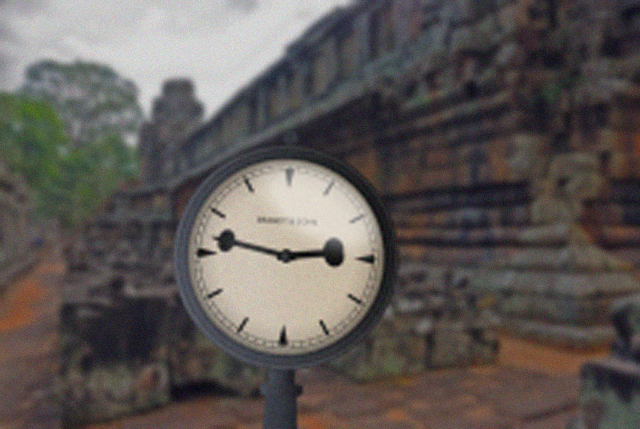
2:47
